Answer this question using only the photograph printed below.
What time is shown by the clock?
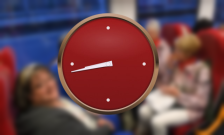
8:43
